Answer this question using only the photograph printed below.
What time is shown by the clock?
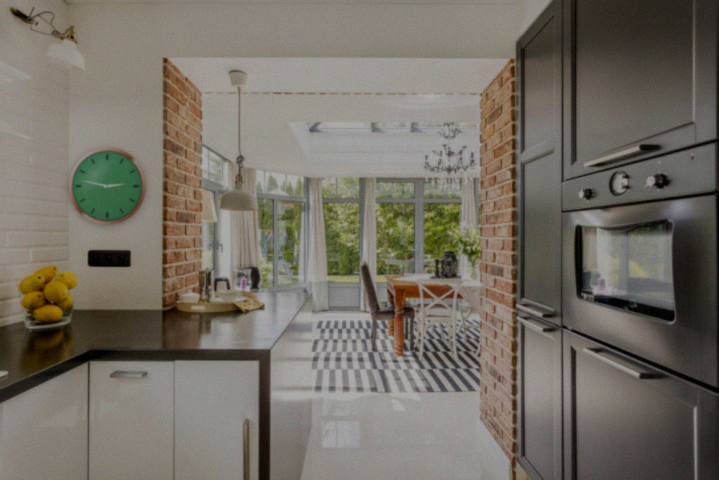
2:47
